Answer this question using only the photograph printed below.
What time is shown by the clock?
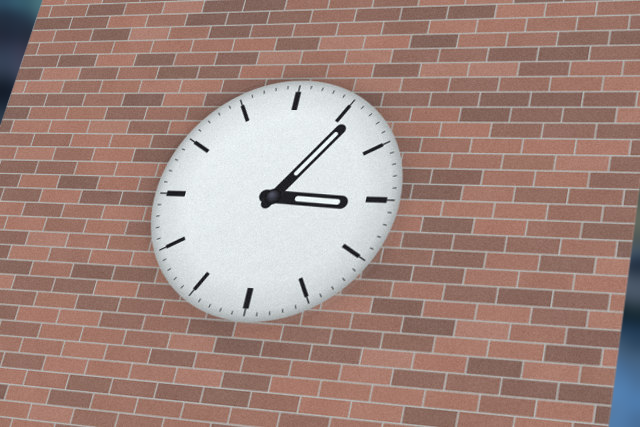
3:06
